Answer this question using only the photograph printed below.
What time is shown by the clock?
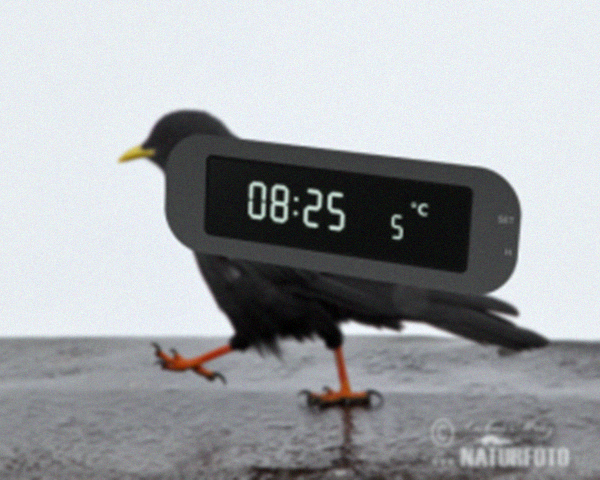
8:25
